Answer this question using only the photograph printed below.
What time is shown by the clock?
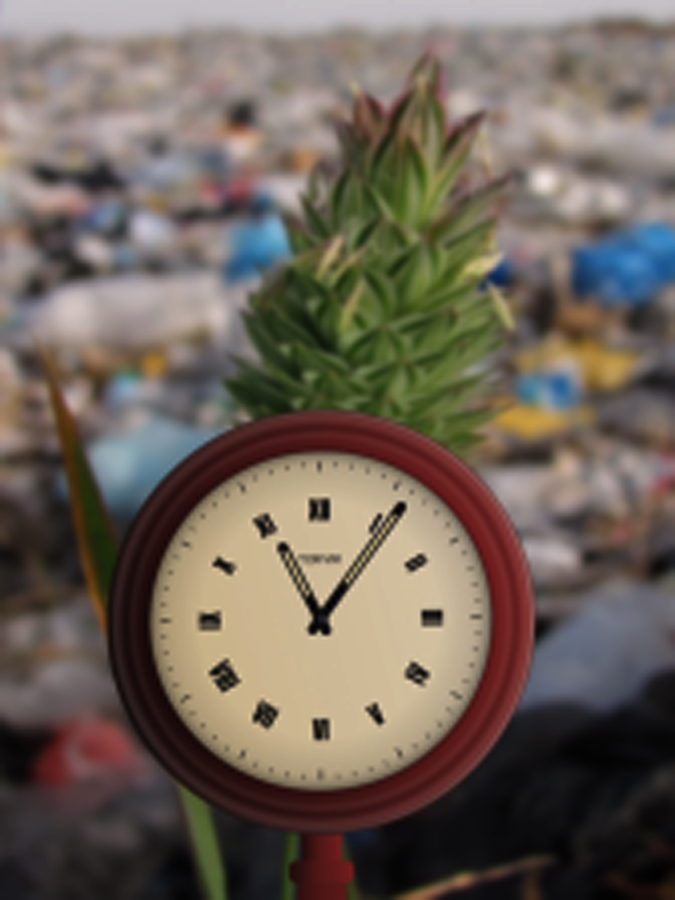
11:06
